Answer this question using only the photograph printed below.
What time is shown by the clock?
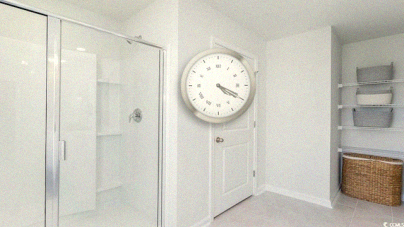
4:20
